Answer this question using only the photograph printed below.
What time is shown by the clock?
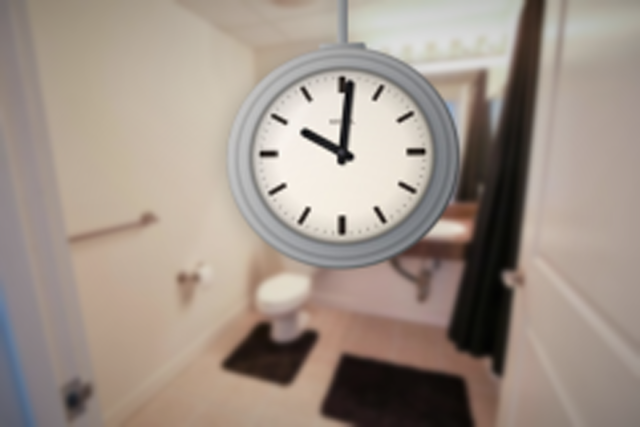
10:01
